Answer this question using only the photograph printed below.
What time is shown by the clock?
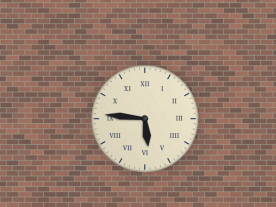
5:46
